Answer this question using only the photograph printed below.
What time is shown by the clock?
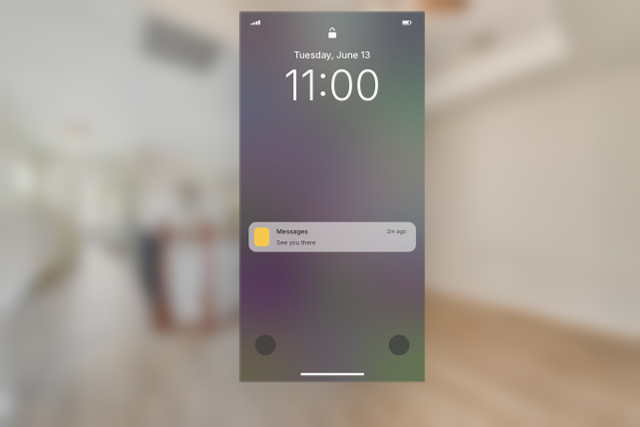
11:00
